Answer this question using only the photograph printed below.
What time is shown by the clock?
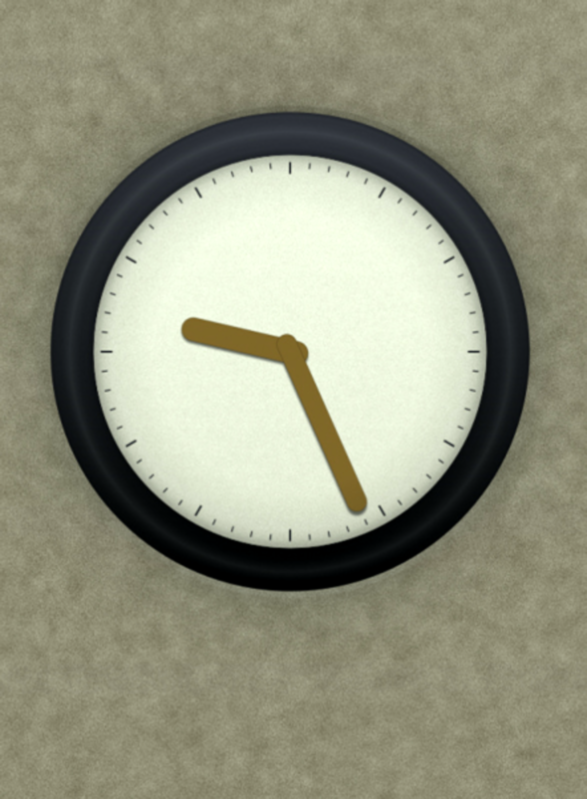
9:26
